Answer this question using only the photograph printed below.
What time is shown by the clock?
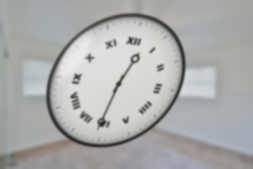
12:31
